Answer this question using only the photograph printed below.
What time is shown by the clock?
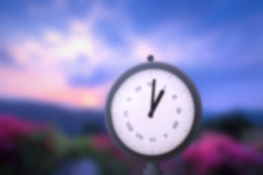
1:01
